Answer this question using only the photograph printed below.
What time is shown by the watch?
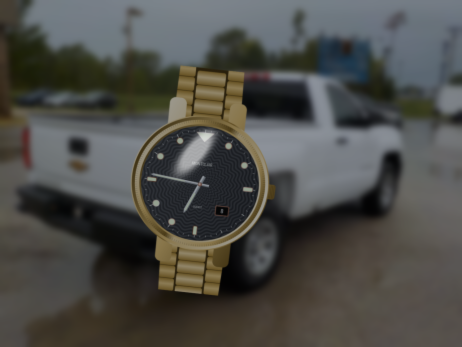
6:46
